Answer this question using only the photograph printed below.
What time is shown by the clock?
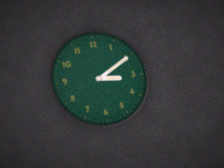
3:10
